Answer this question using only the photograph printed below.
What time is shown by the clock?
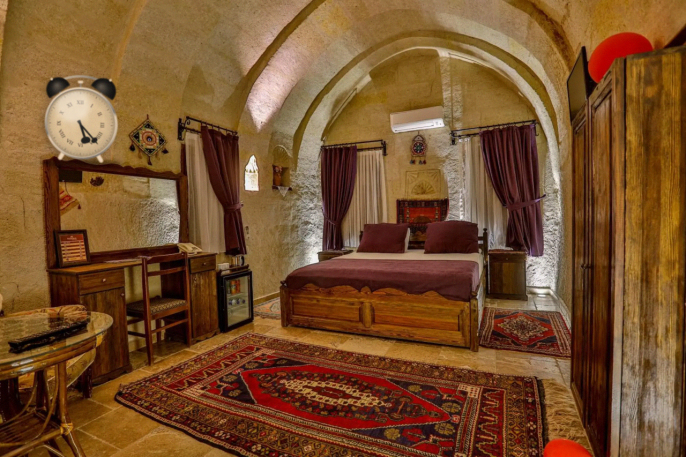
5:23
